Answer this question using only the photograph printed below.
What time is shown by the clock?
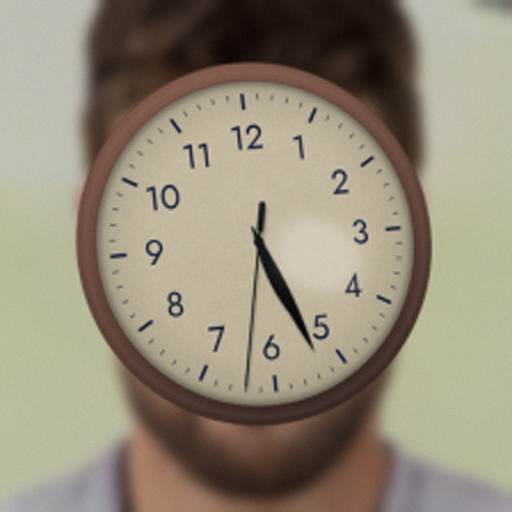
5:26:32
